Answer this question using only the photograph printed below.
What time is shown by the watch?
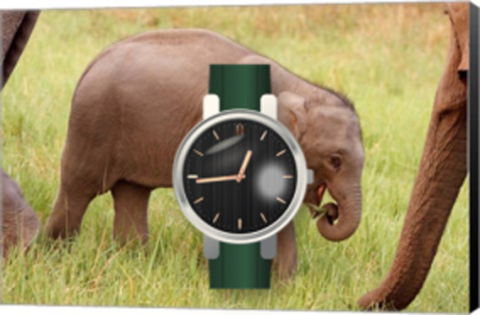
12:44
